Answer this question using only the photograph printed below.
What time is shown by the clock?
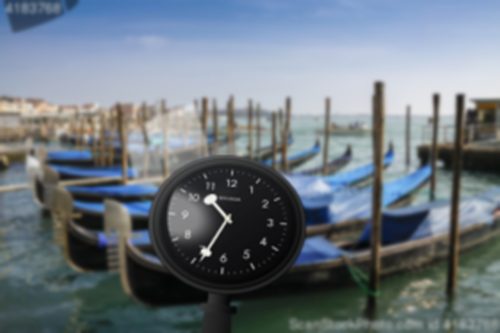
10:34
